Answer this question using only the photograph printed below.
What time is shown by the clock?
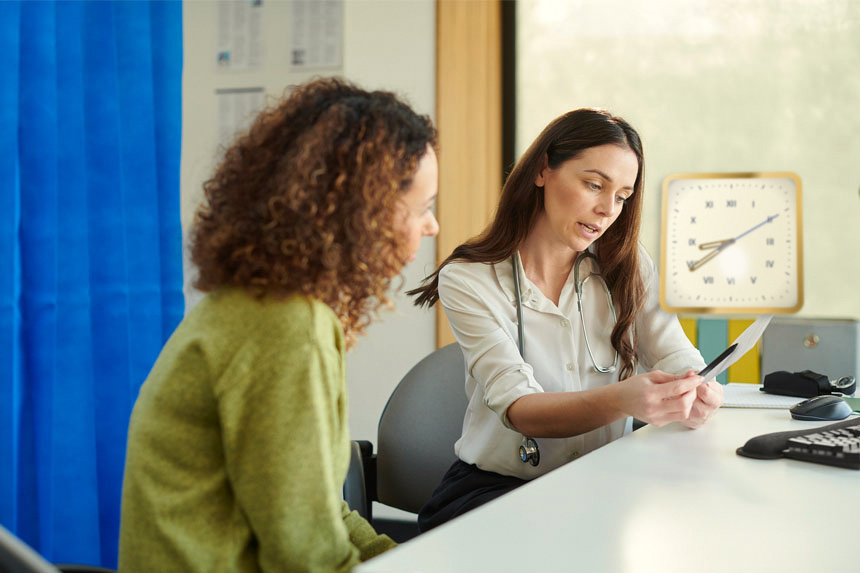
8:39:10
